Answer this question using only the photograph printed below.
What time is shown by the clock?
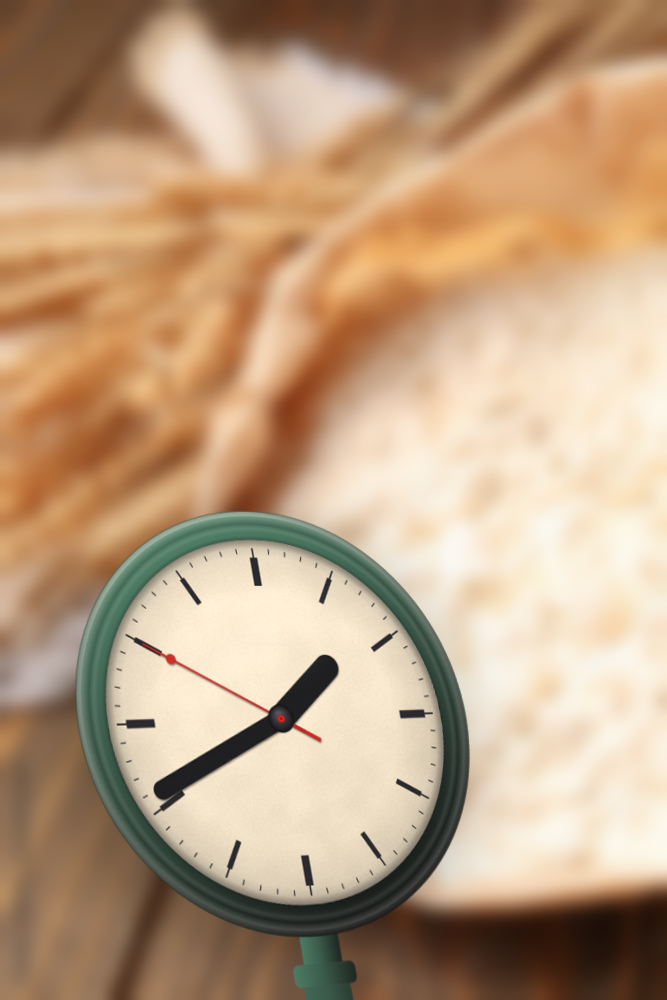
1:40:50
